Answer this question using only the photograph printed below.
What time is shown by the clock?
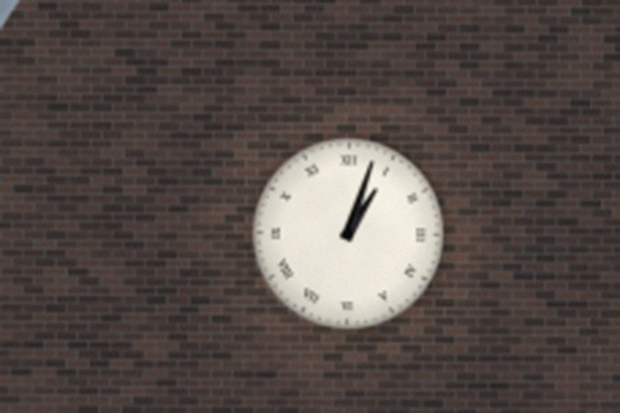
1:03
